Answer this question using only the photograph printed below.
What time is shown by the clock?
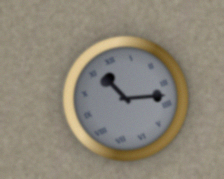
11:18
